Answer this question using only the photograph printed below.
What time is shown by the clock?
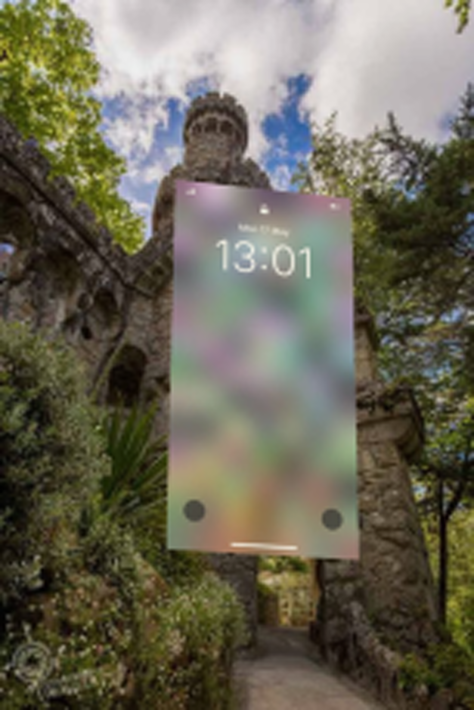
13:01
